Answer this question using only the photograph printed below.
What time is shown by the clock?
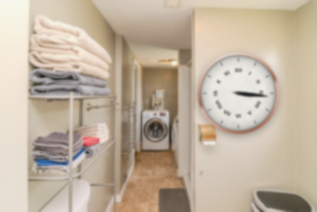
3:16
